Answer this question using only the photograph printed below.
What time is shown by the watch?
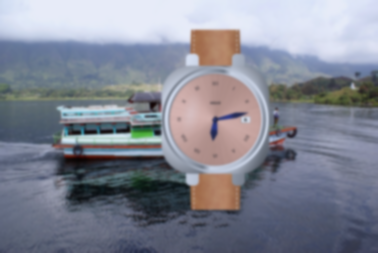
6:13
